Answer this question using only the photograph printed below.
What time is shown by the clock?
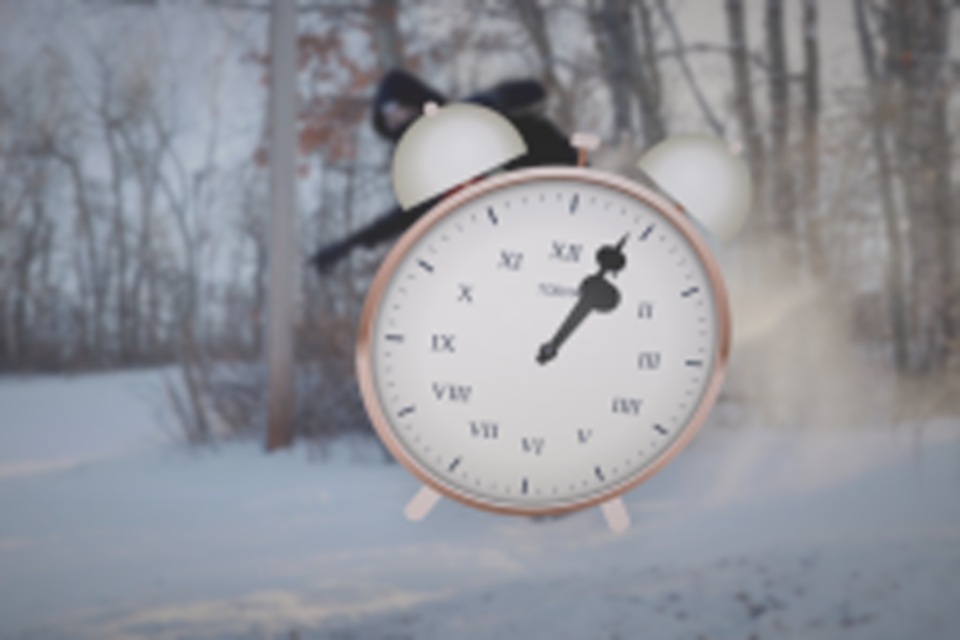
1:04
